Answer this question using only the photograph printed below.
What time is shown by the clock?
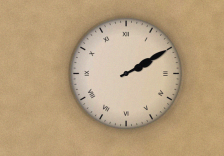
2:10
